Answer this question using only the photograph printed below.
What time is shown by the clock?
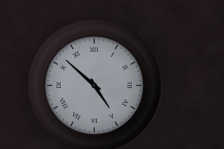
4:52
